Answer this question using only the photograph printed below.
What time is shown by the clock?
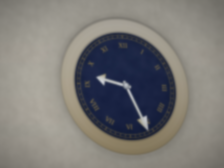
9:26
